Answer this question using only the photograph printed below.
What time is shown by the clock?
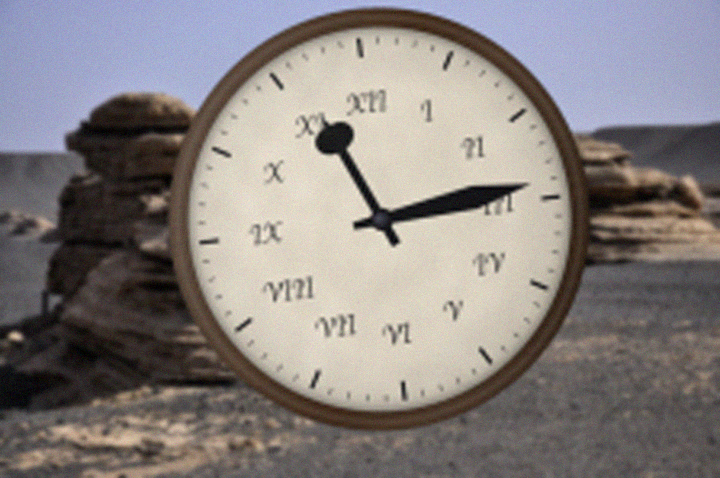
11:14
